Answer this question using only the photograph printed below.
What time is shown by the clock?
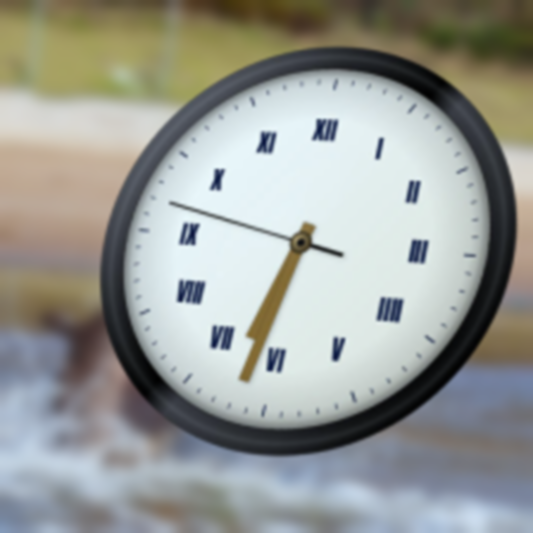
6:31:47
